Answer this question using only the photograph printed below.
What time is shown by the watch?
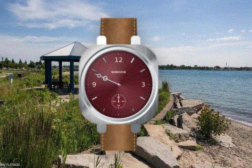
9:49
